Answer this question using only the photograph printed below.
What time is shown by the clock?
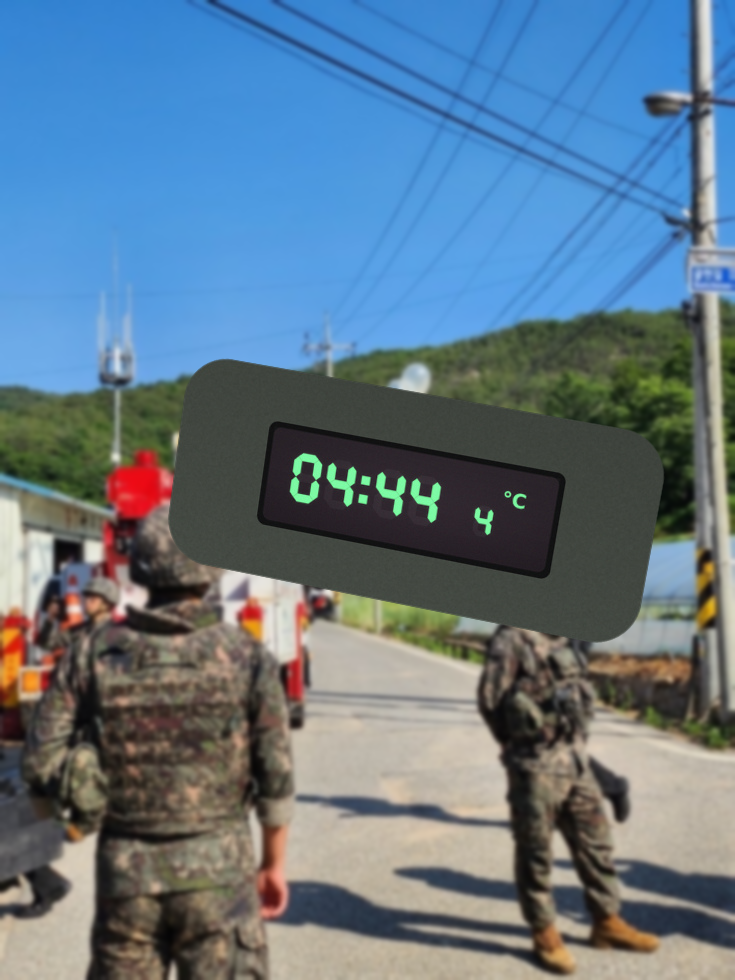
4:44
